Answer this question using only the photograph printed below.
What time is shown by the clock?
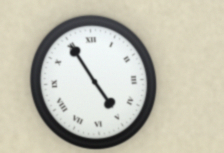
4:55
